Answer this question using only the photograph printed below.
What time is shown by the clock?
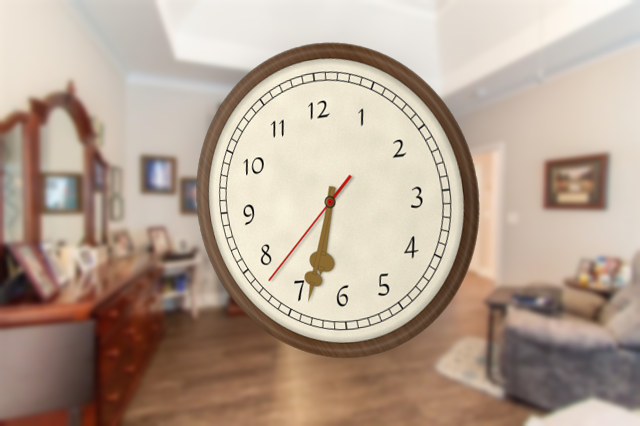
6:33:38
